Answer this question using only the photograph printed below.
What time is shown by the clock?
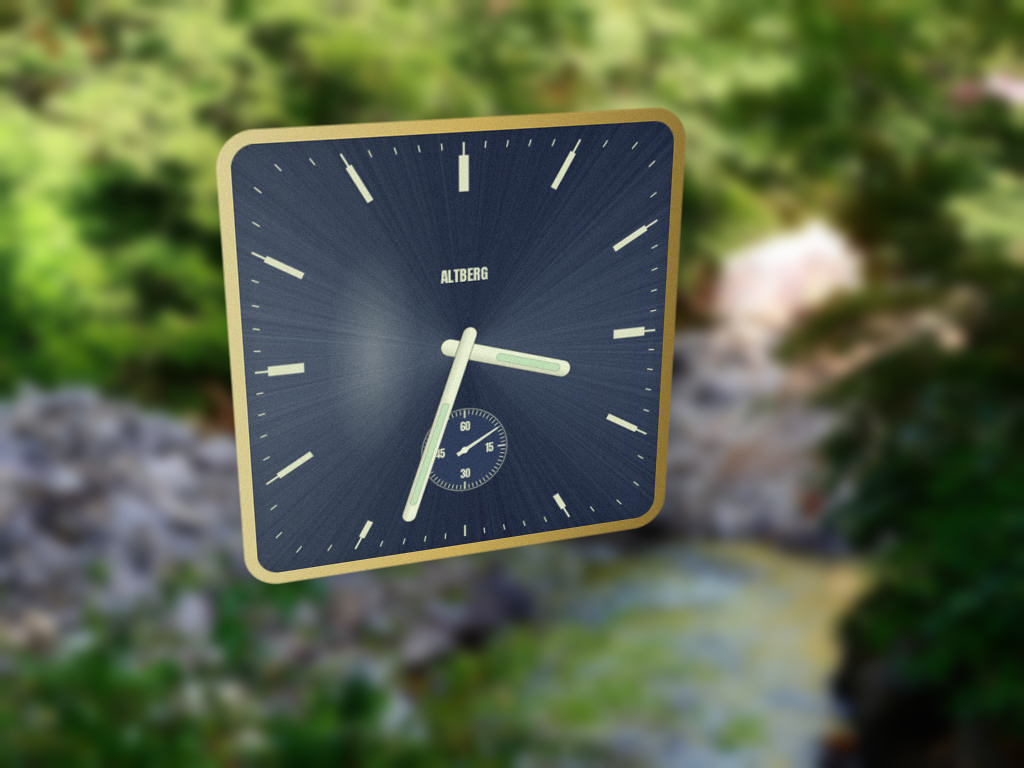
3:33:10
